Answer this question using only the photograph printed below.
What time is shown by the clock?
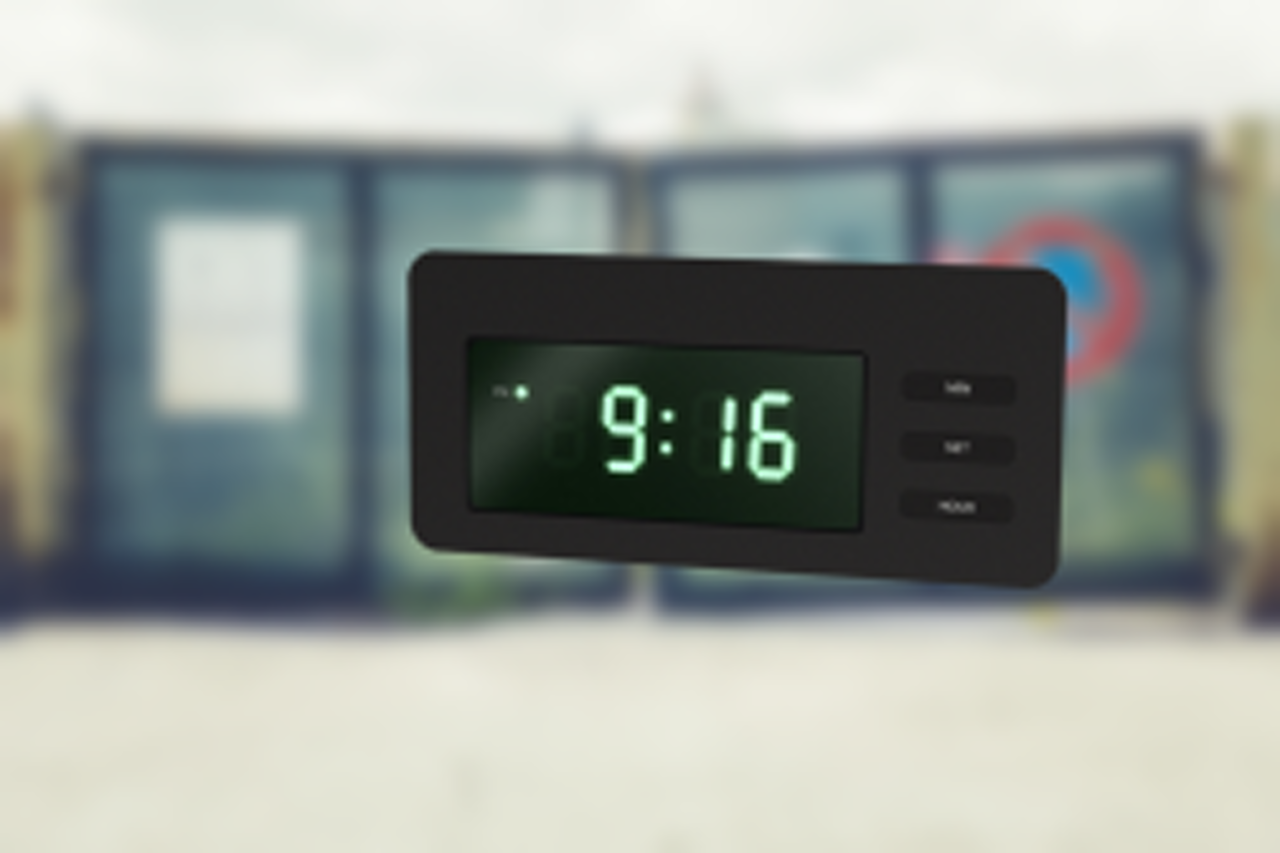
9:16
